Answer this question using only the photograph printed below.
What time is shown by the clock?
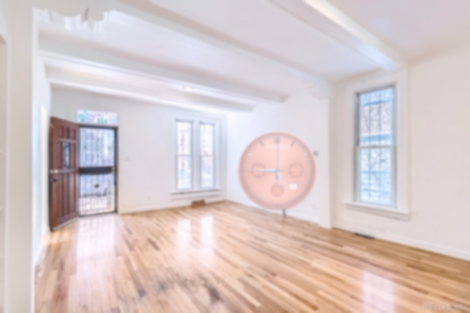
5:45
